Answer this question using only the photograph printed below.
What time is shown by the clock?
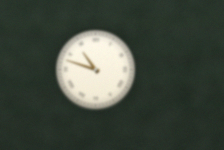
10:48
